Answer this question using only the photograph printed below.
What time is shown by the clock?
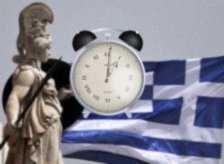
1:01
